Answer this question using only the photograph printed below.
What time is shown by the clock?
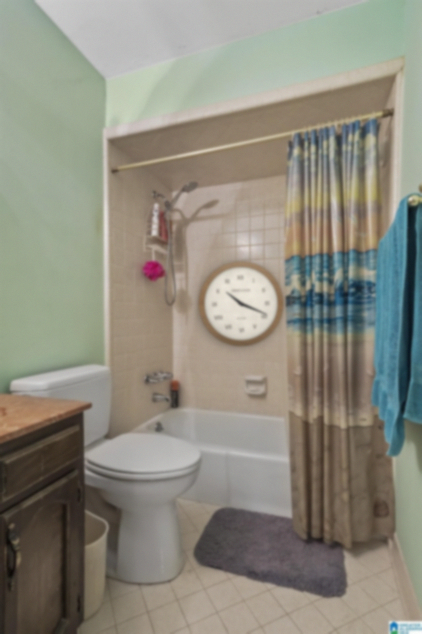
10:19
